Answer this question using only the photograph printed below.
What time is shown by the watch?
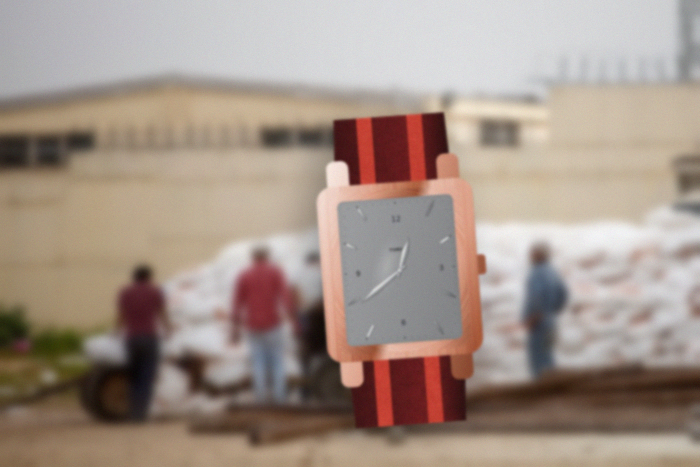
12:39
